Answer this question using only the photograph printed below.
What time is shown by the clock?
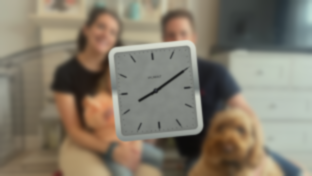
8:10
